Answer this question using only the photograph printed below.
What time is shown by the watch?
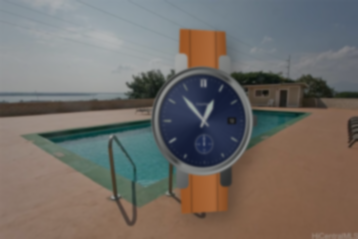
12:53
